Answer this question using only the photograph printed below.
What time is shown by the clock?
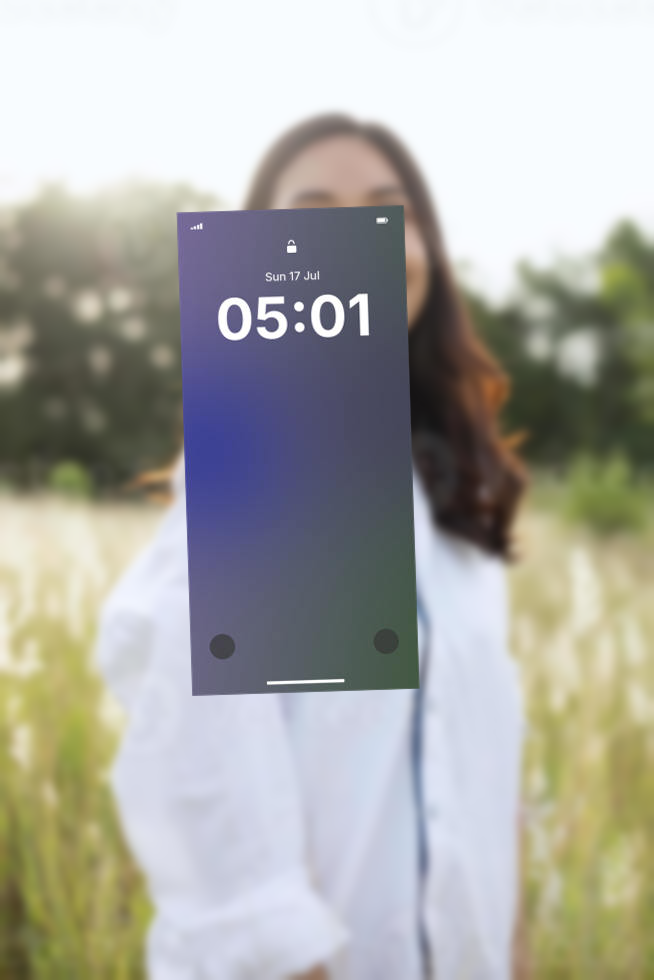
5:01
